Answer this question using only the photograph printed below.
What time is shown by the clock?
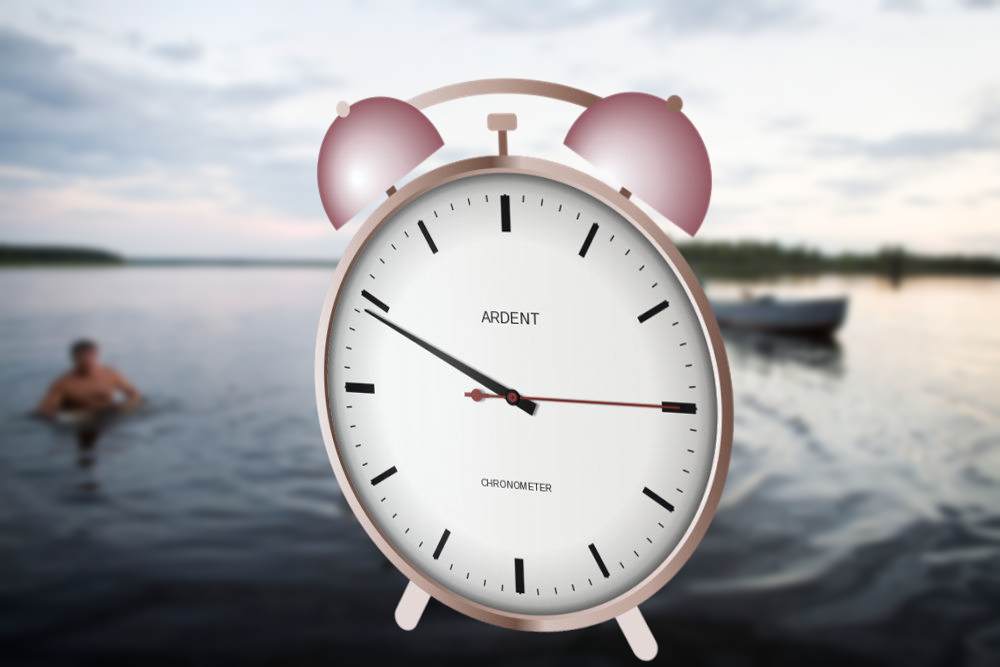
9:49:15
